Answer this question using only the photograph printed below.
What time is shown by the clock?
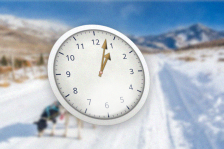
1:03
